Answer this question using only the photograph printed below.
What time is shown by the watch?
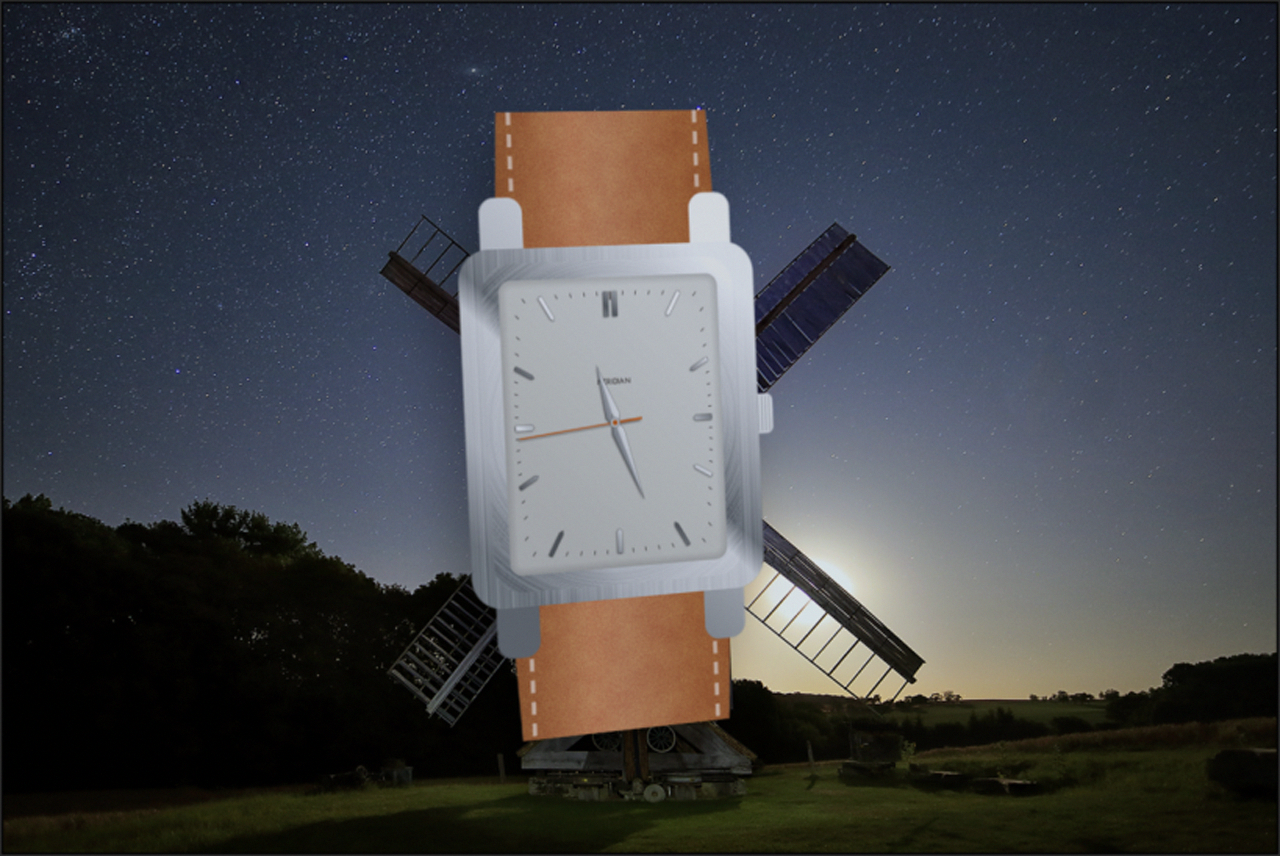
11:26:44
